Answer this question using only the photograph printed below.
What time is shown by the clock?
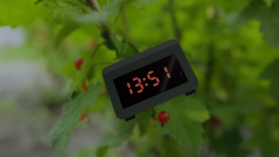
13:51
